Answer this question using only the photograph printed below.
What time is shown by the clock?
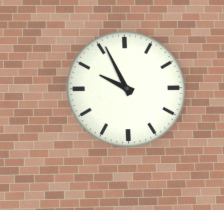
9:56
